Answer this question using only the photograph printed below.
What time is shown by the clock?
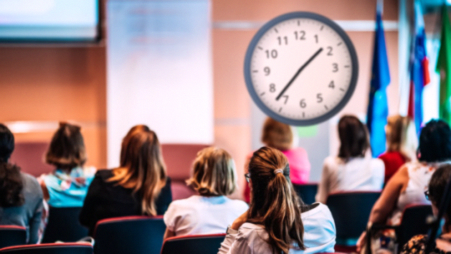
1:37
